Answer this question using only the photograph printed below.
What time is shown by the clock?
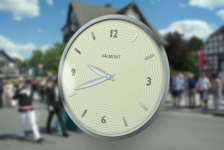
9:41
